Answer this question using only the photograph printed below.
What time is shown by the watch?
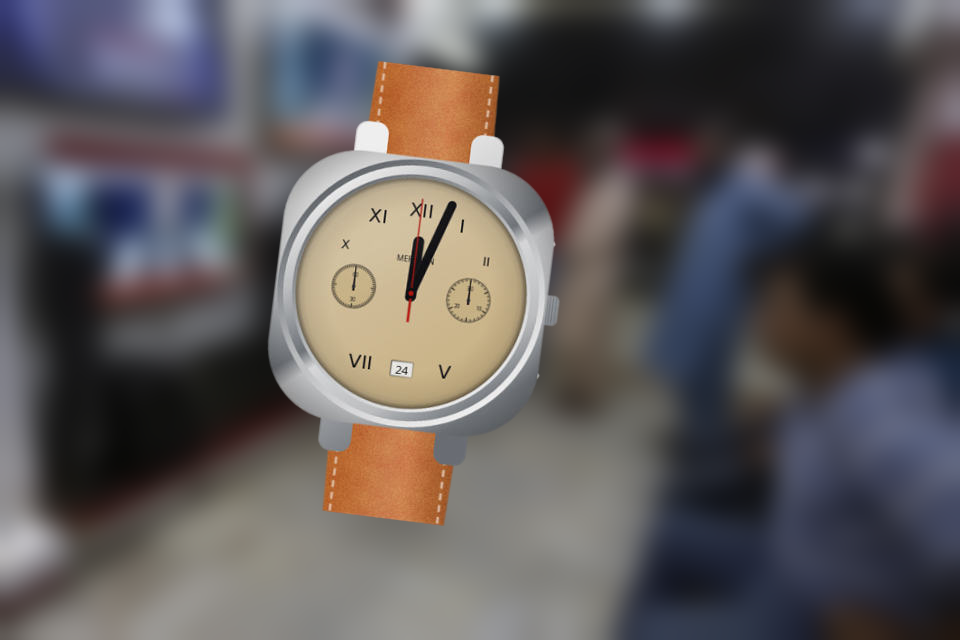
12:03
